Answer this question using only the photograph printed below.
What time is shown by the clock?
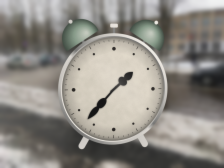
1:37
